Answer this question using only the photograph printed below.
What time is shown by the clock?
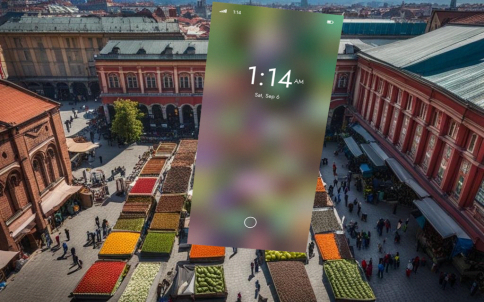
1:14
